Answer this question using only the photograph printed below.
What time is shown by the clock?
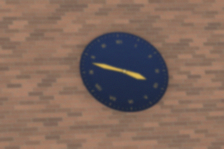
3:48
